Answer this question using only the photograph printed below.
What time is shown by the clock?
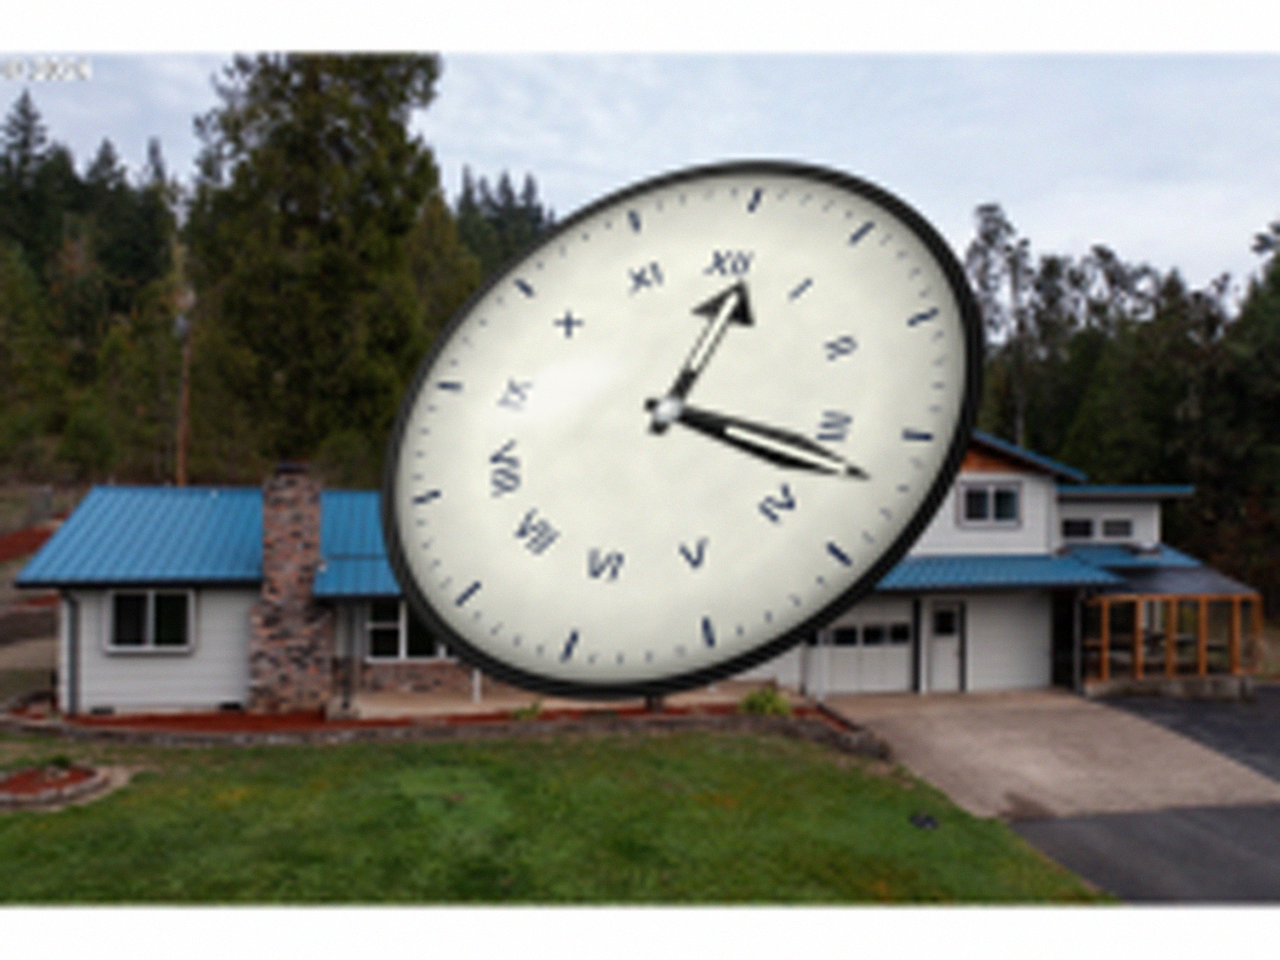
12:17
